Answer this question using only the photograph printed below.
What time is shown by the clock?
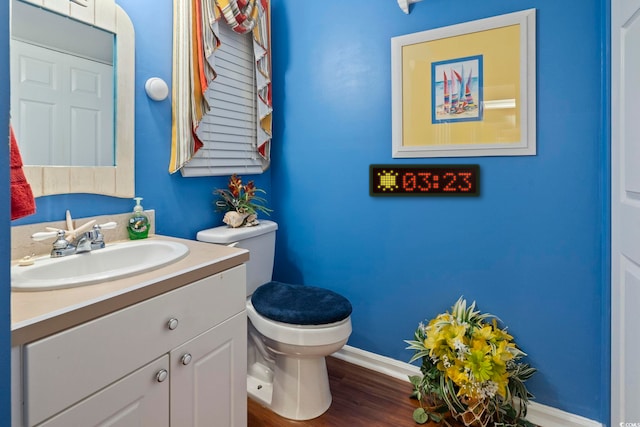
3:23
